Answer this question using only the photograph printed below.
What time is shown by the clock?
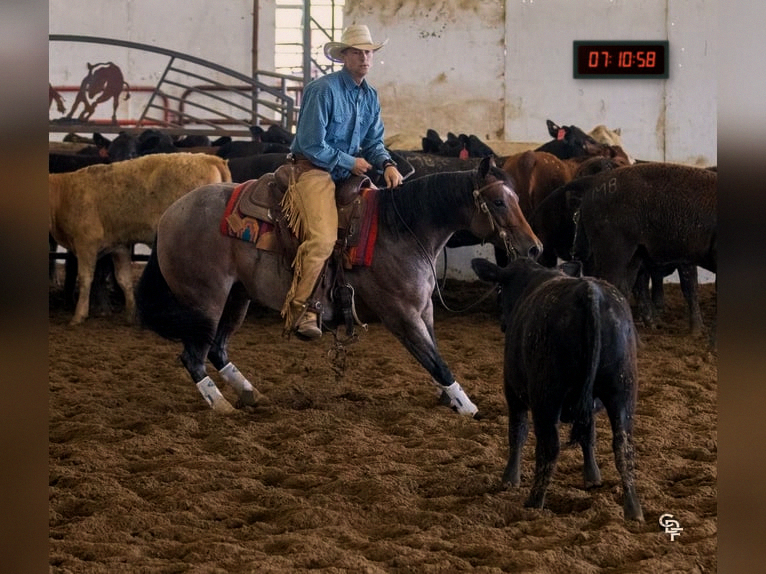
7:10:58
